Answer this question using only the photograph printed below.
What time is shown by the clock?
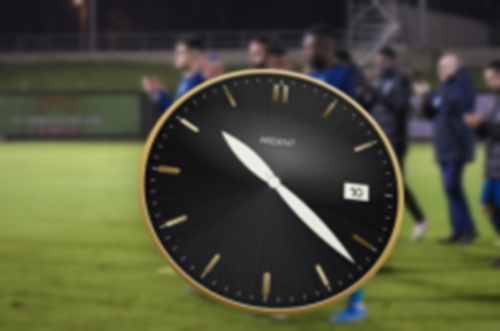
10:22
